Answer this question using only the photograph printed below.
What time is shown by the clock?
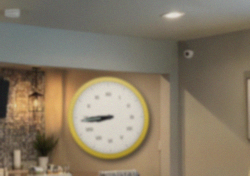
8:44
